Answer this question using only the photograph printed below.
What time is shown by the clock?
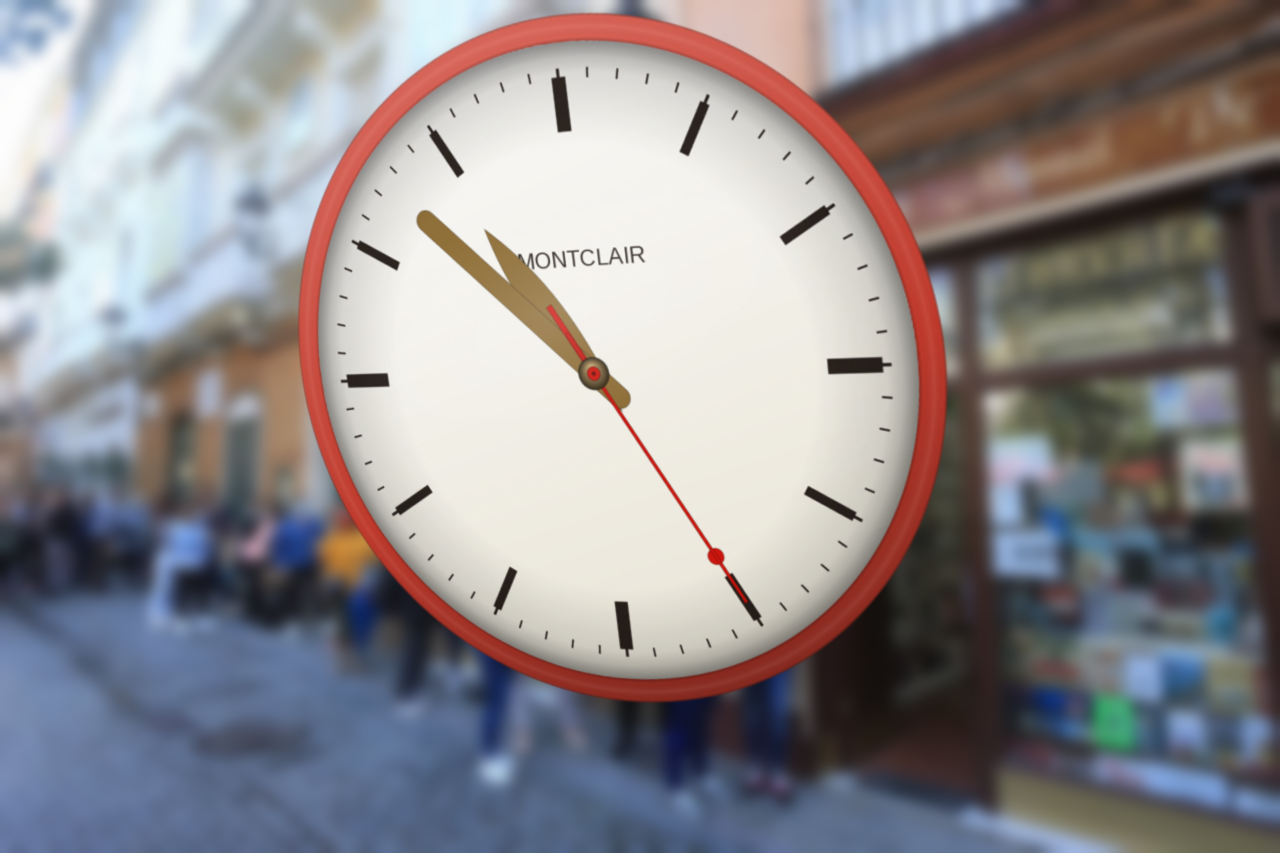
10:52:25
